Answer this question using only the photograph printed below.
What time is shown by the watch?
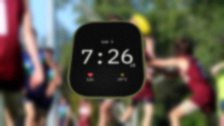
7:26
